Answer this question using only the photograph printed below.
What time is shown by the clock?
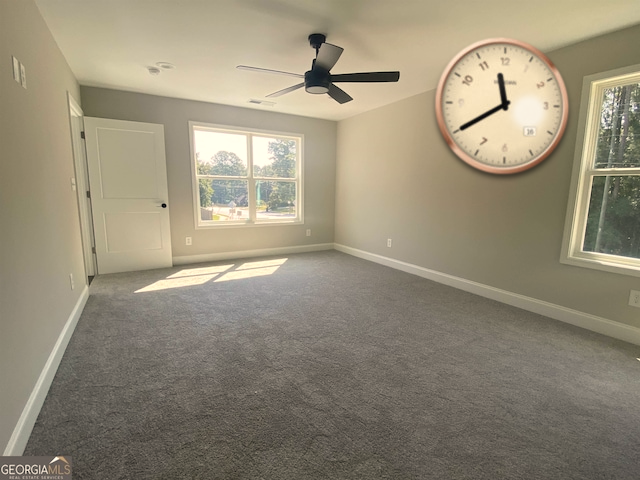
11:40
